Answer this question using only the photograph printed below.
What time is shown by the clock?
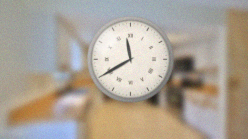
11:40
